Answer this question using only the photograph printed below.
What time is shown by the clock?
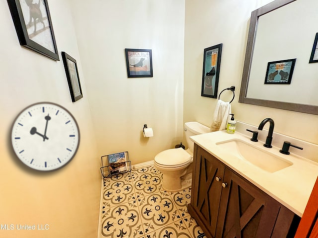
10:02
